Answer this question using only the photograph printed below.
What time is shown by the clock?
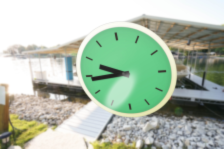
9:44
